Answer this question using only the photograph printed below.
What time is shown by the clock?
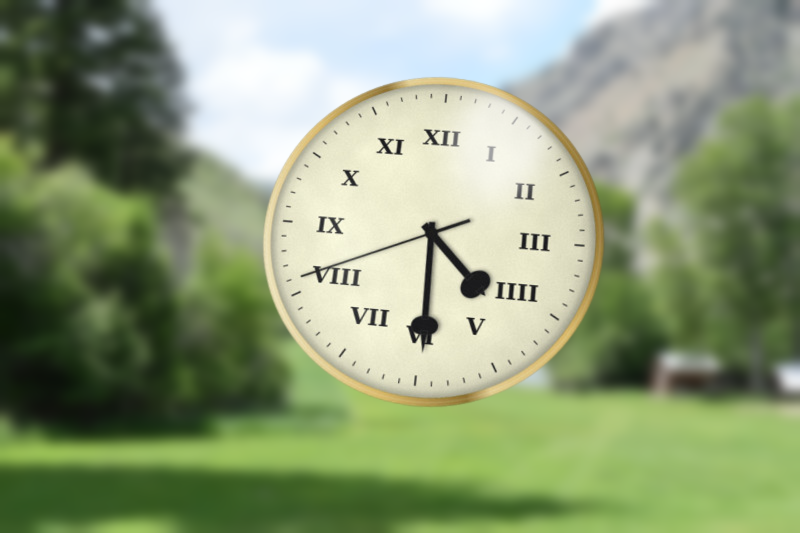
4:29:41
